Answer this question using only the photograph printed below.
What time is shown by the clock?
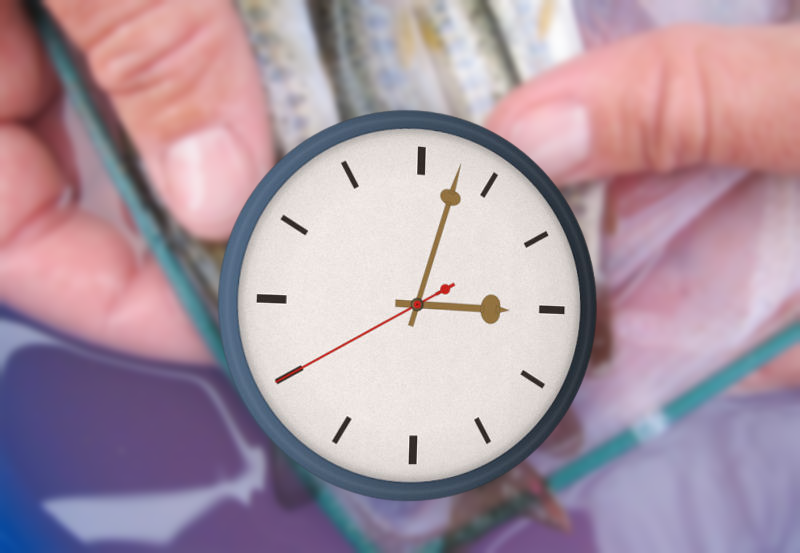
3:02:40
